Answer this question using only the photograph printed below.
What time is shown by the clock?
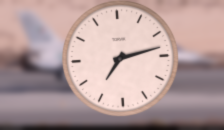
7:13
